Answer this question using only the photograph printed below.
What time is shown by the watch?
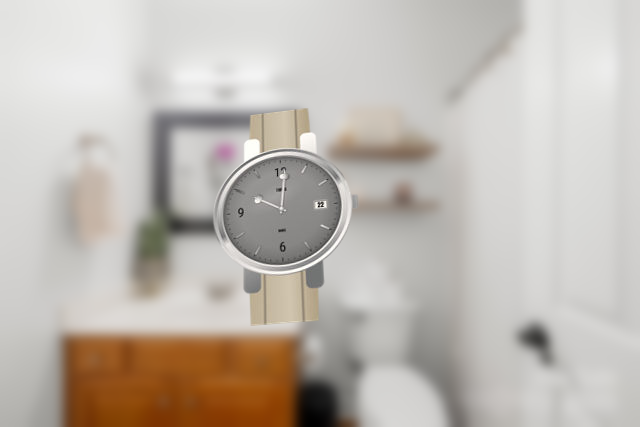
10:01
